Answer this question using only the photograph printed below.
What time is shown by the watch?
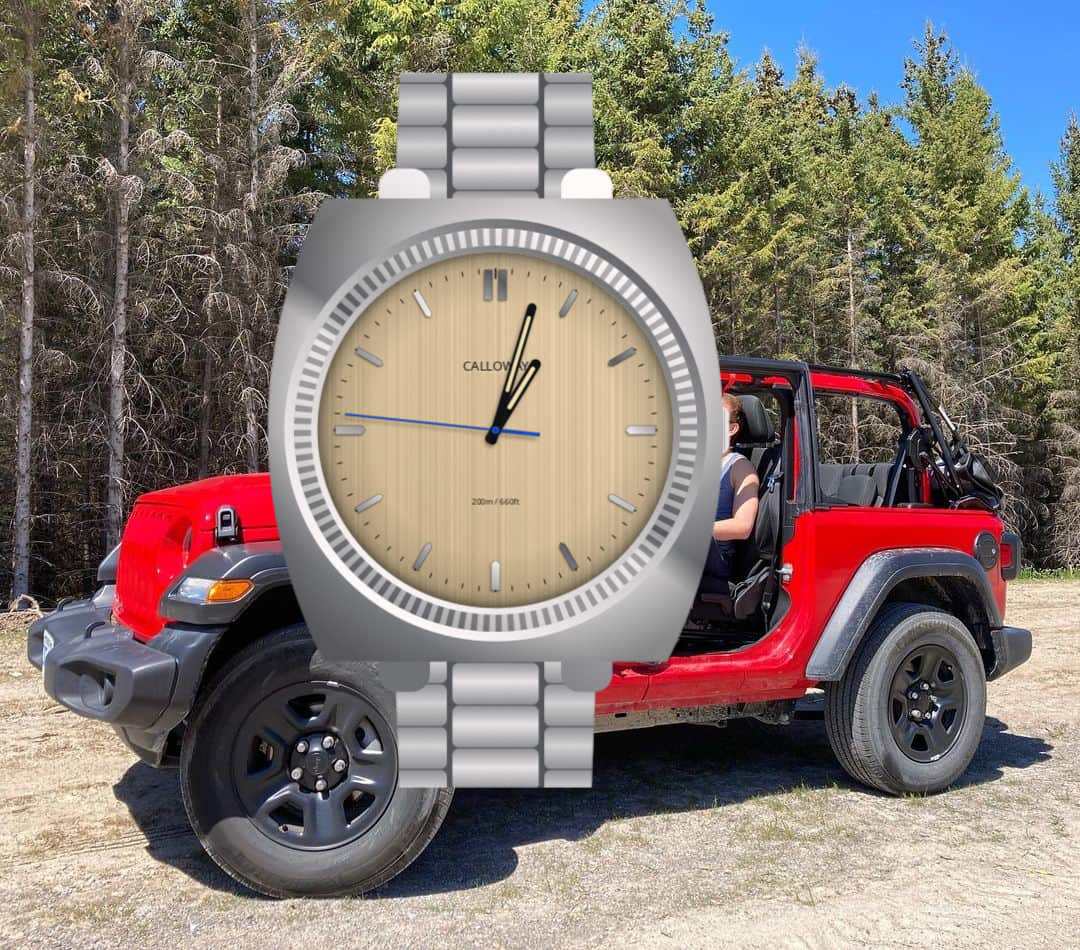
1:02:46
